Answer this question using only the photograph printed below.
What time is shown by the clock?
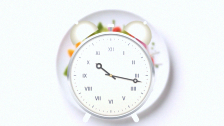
10:17
